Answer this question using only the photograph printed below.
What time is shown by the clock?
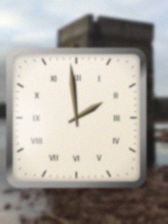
1:59
